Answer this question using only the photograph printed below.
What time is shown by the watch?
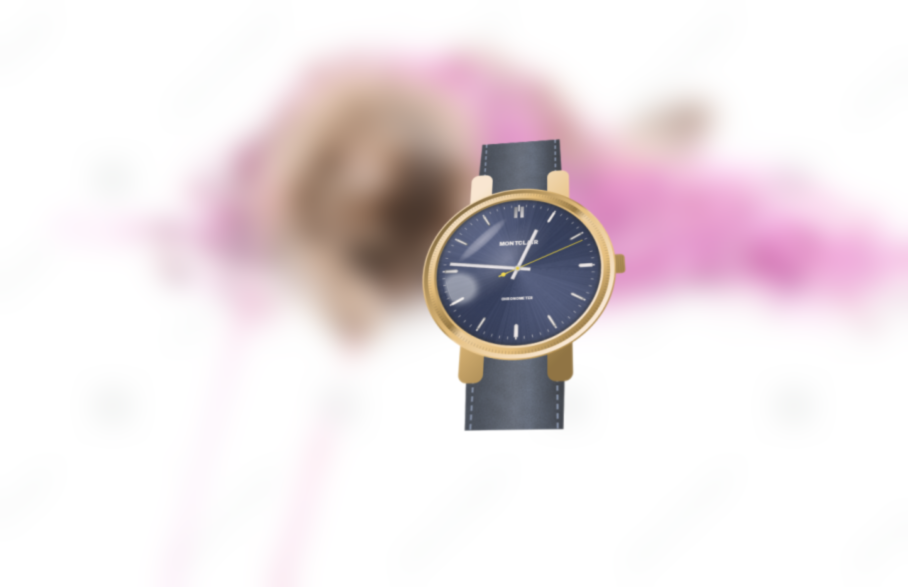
12:46:11
